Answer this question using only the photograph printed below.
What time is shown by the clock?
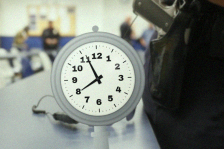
7:56
